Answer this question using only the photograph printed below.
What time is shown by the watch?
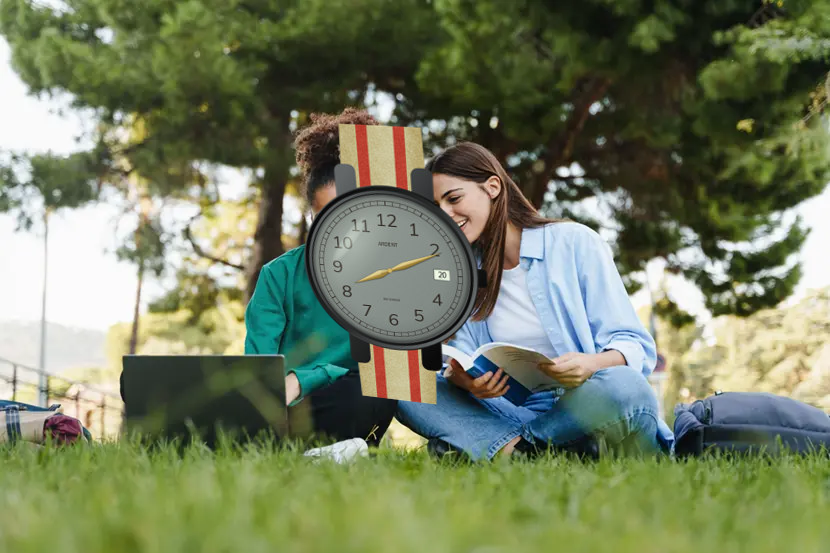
8:11
